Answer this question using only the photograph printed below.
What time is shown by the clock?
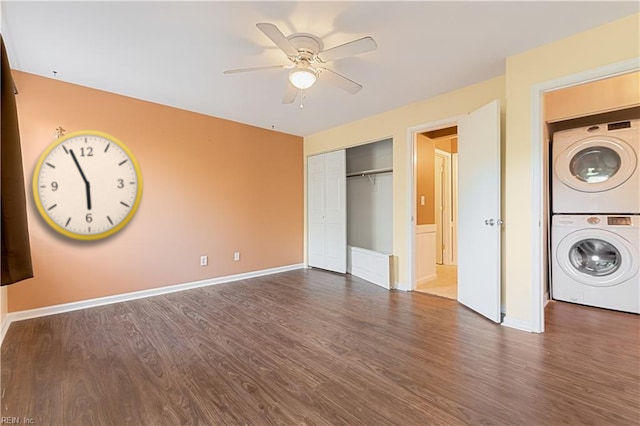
5:56
